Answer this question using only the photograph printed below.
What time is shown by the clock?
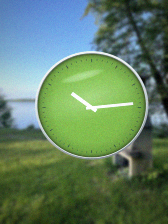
10:14
